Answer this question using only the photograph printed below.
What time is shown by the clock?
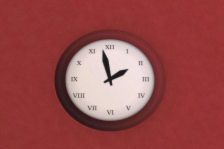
1:58
